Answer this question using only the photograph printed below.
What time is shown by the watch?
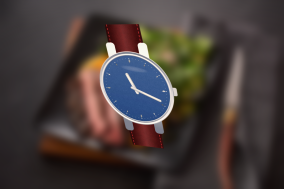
11:19
